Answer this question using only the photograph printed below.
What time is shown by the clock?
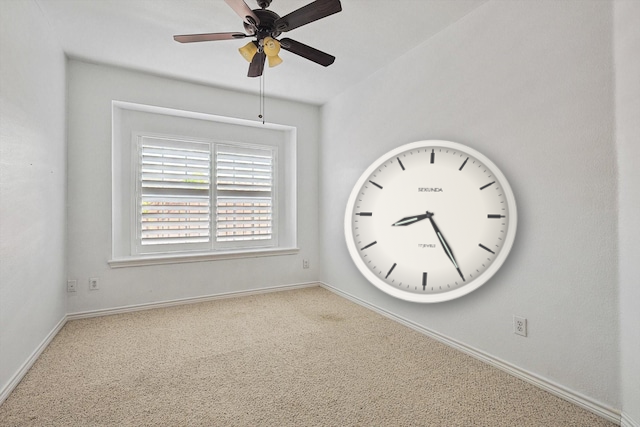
8:25
